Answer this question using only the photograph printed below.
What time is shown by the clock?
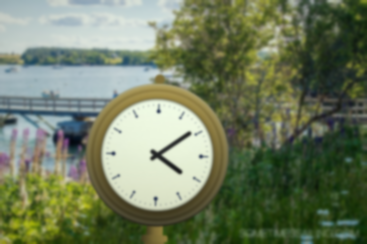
4:09
